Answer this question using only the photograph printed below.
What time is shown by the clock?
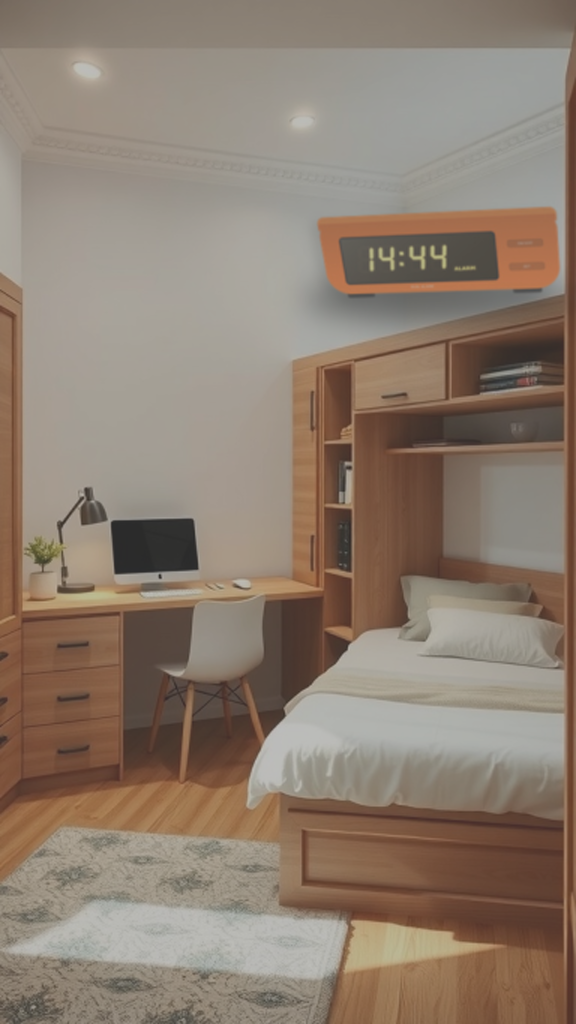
14:44
